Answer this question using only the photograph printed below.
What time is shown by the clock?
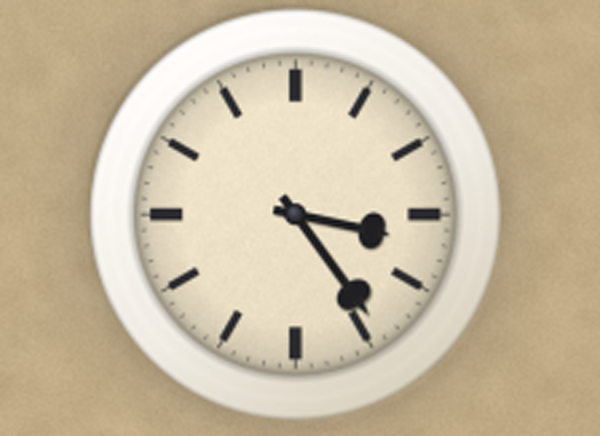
3:24
